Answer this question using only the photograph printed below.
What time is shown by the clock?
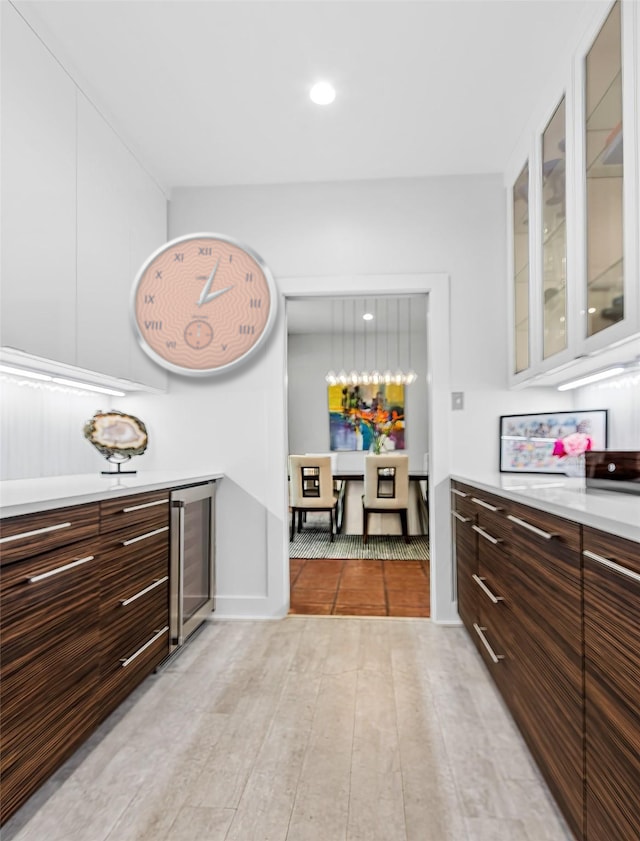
2:03
